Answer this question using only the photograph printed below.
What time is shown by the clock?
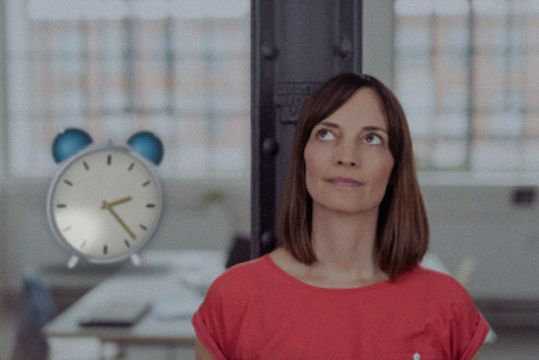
2:23
